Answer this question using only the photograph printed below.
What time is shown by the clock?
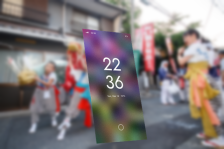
22:36
